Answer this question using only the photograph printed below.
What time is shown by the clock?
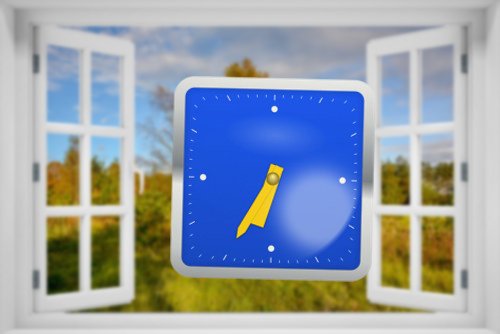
6:35
